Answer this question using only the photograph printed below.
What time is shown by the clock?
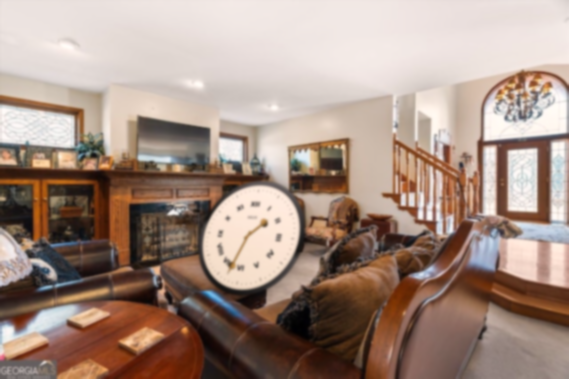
1:33
